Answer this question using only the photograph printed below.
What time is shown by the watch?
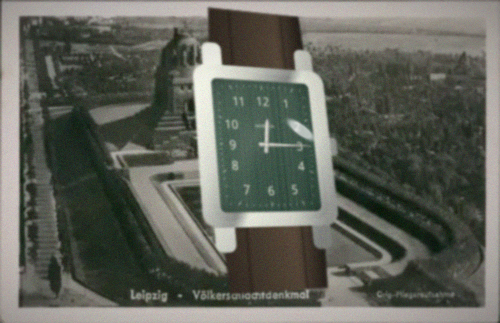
12:15
